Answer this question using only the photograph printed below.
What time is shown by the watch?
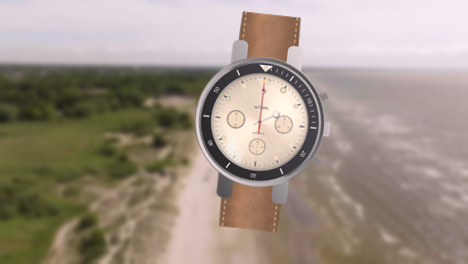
2:00
